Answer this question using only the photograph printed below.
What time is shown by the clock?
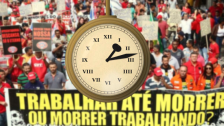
1:13
